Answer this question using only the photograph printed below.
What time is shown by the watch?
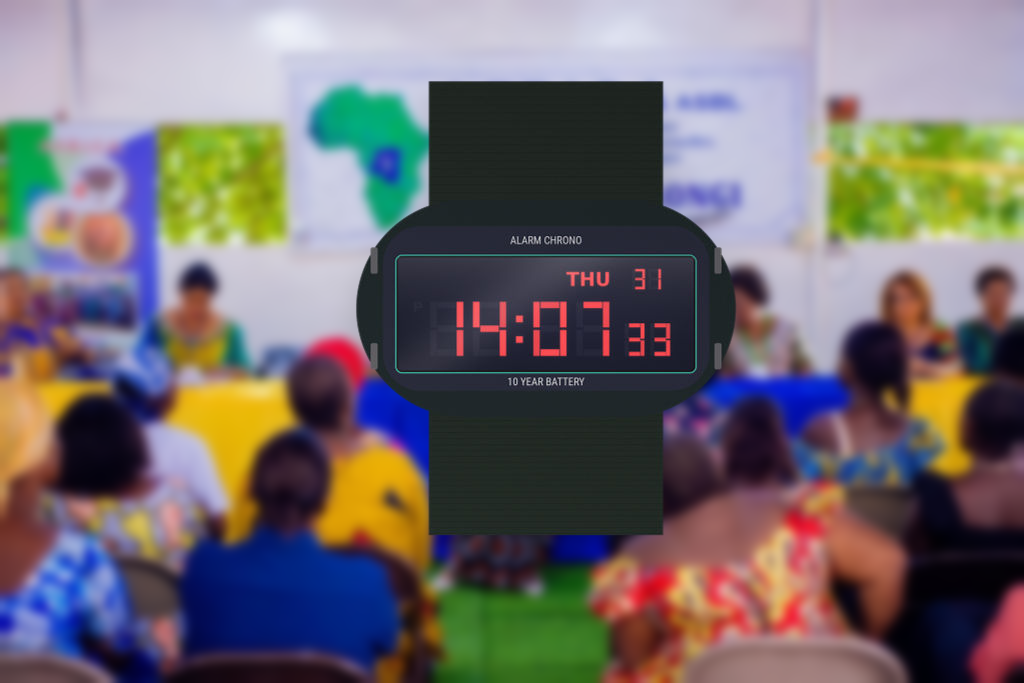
14:07:33
